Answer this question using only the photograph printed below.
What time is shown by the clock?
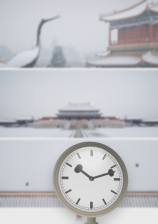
10:12
